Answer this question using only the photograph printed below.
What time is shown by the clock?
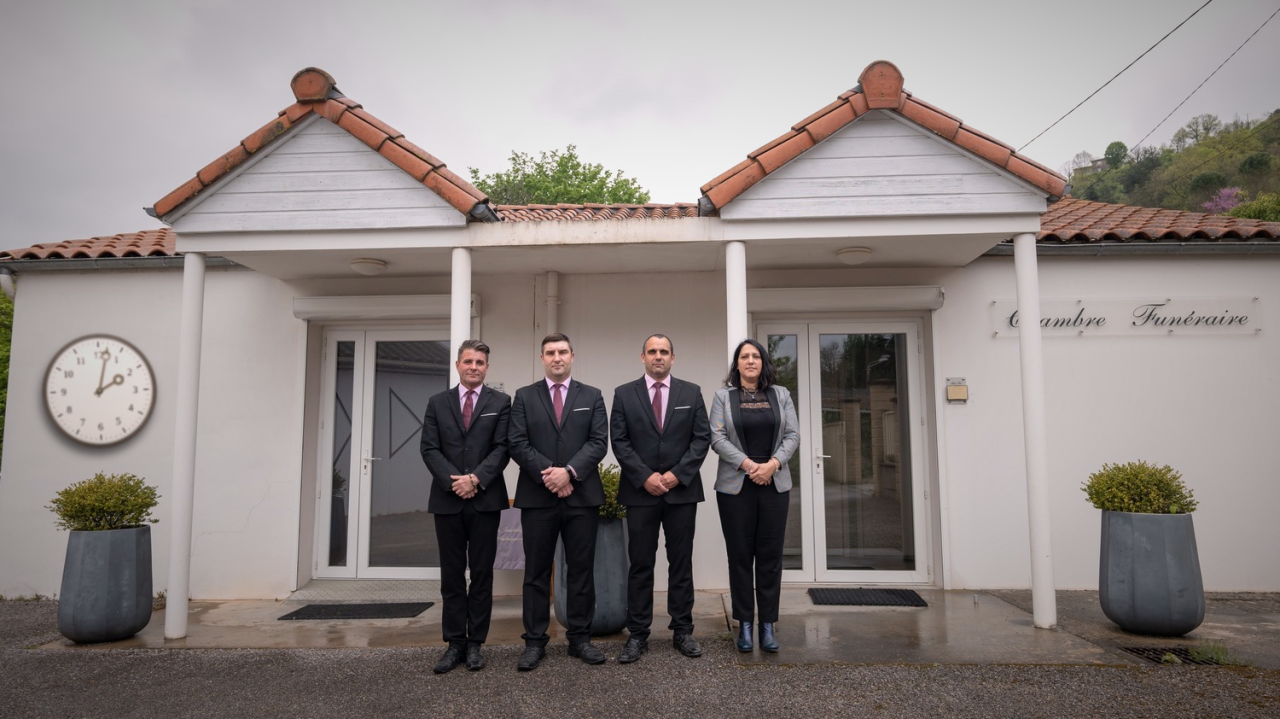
2:02
